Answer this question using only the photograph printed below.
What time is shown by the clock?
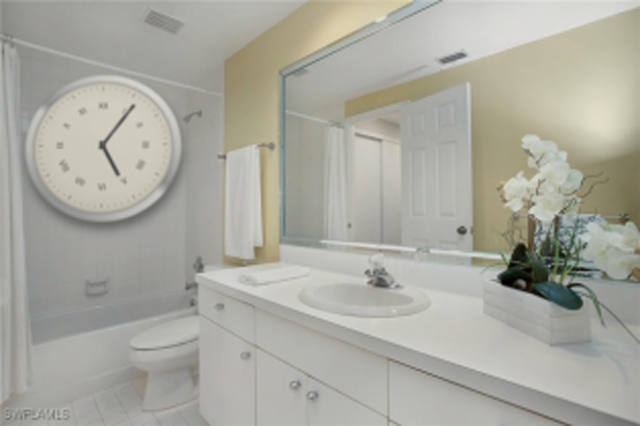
5:06
